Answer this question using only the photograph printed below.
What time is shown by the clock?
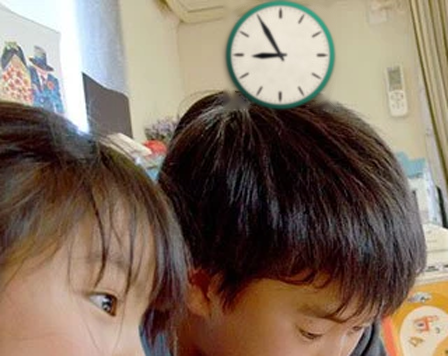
8:55
